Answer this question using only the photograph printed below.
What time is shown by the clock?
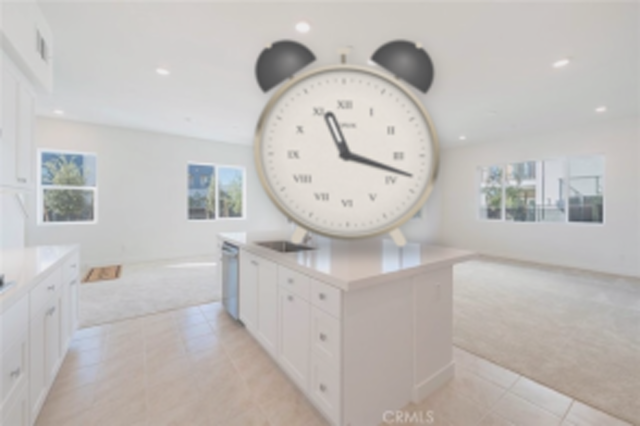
11:18
